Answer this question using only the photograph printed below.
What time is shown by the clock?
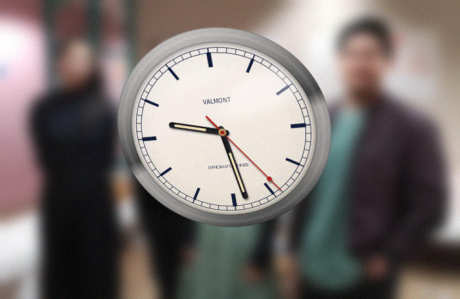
9:28:24
